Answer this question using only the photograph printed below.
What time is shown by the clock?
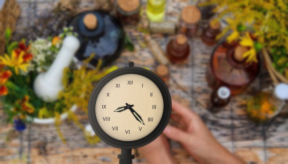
8:23
